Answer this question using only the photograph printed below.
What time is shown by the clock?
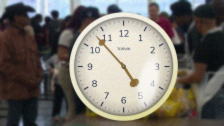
4:53
